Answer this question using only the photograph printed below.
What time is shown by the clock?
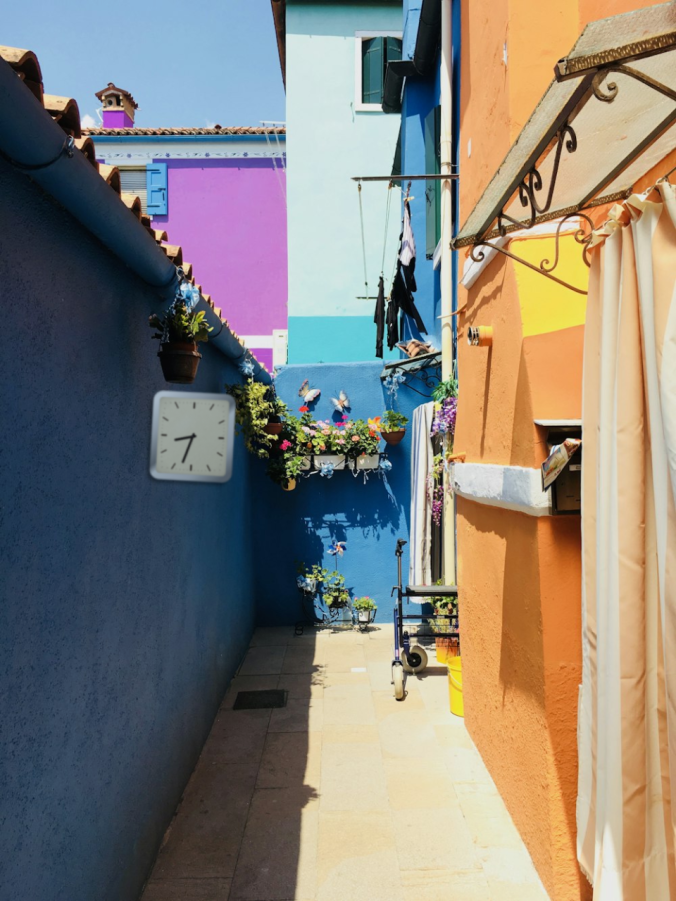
8:33
